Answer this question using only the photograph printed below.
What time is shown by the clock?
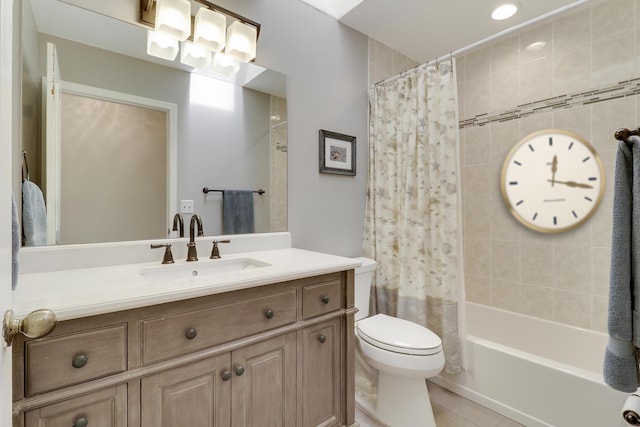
12:17
